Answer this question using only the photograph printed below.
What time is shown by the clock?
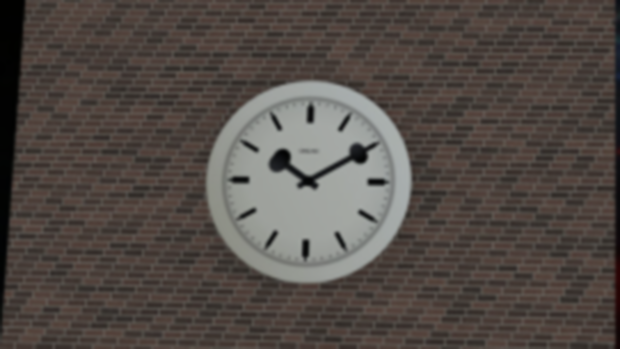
10:10
